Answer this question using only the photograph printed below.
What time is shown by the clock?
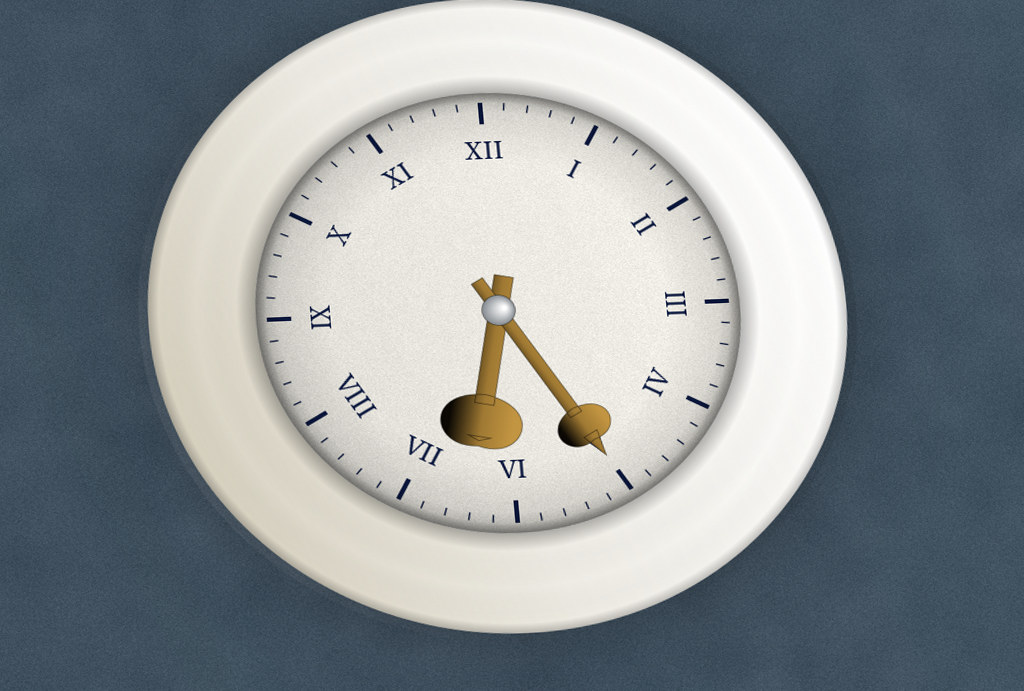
6:25
